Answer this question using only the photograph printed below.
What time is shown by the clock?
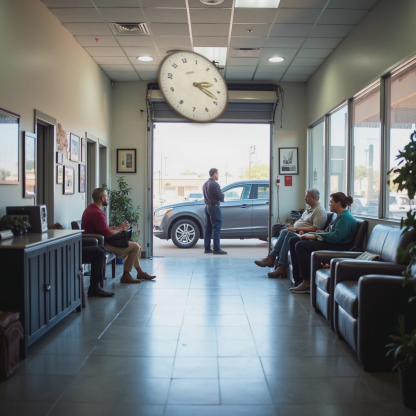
3:23
